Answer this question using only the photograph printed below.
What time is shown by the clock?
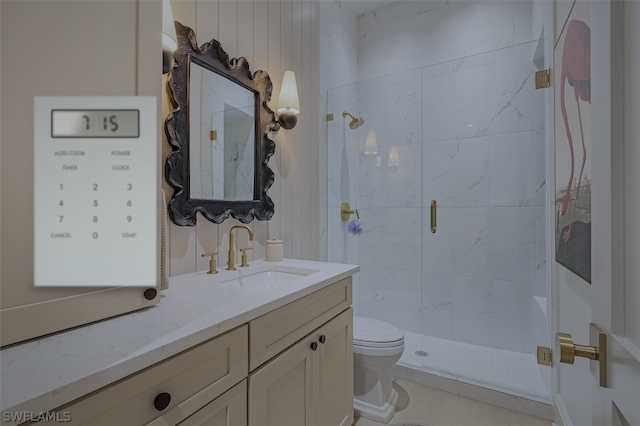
7:15
